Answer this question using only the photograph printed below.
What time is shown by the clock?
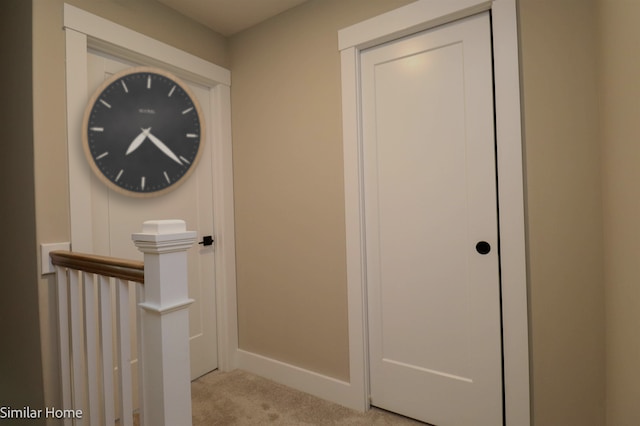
7:21
